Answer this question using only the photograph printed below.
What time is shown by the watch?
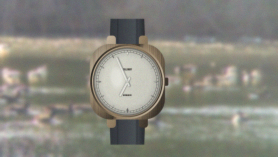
6:56
